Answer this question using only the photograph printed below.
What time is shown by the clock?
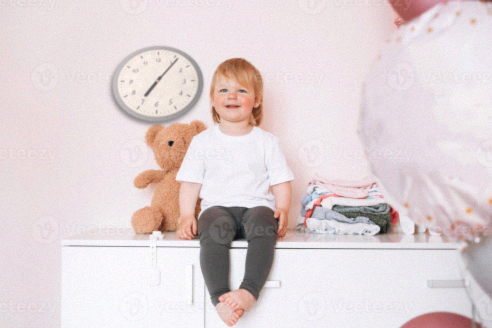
7:06
